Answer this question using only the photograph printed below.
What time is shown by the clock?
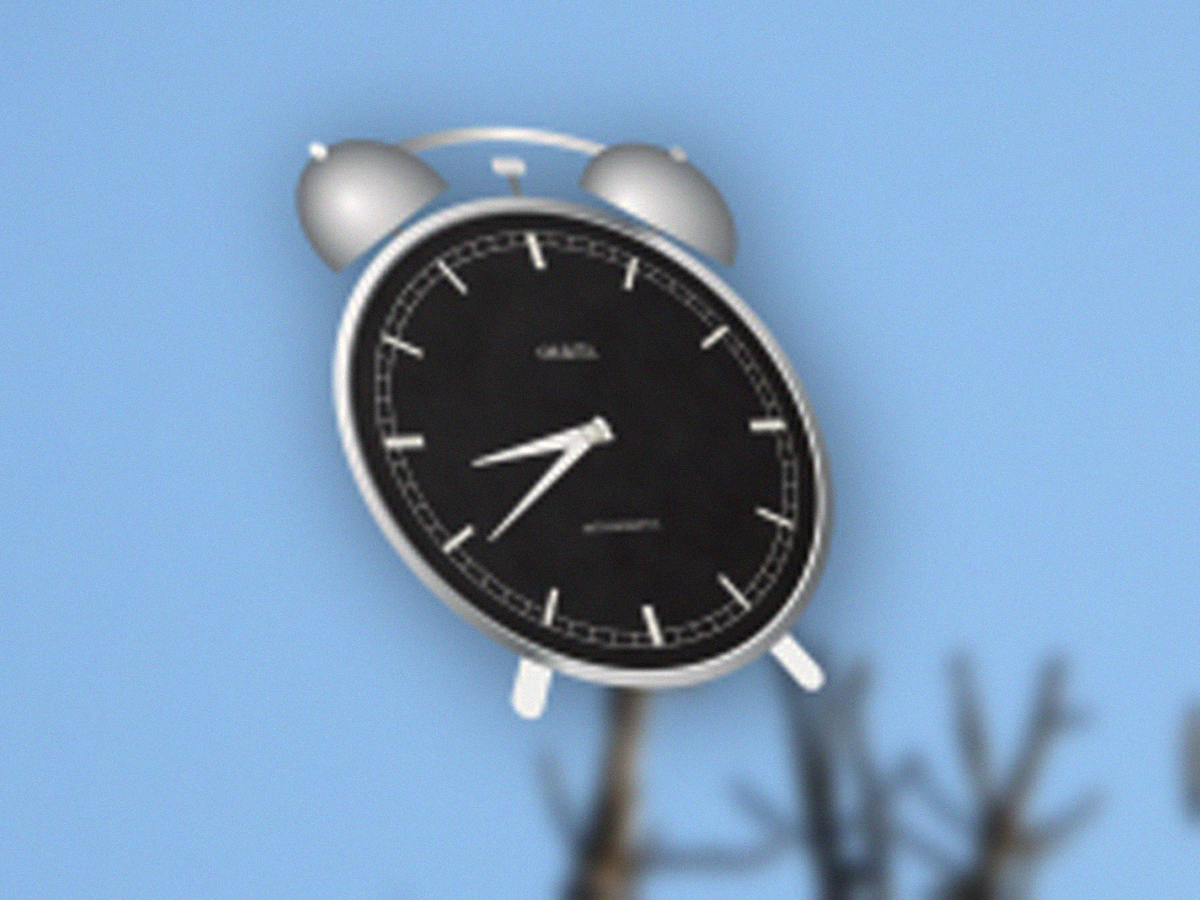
8:39
